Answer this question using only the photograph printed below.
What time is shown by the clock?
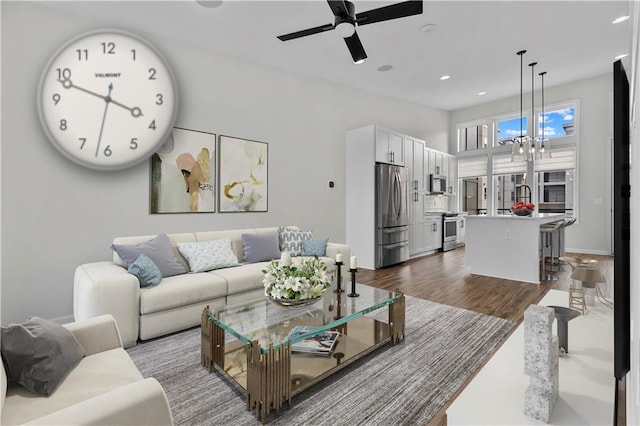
3:48:32
